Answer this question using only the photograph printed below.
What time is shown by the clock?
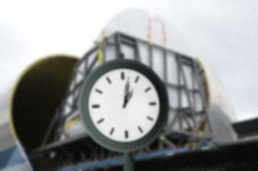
1:02
